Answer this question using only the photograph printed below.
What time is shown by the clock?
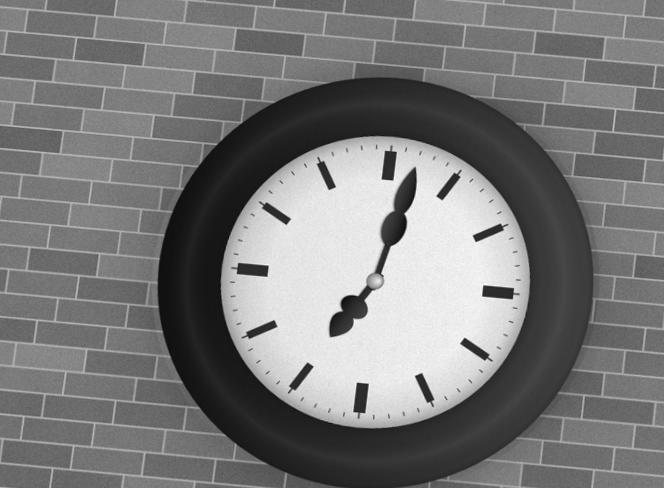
7:02
